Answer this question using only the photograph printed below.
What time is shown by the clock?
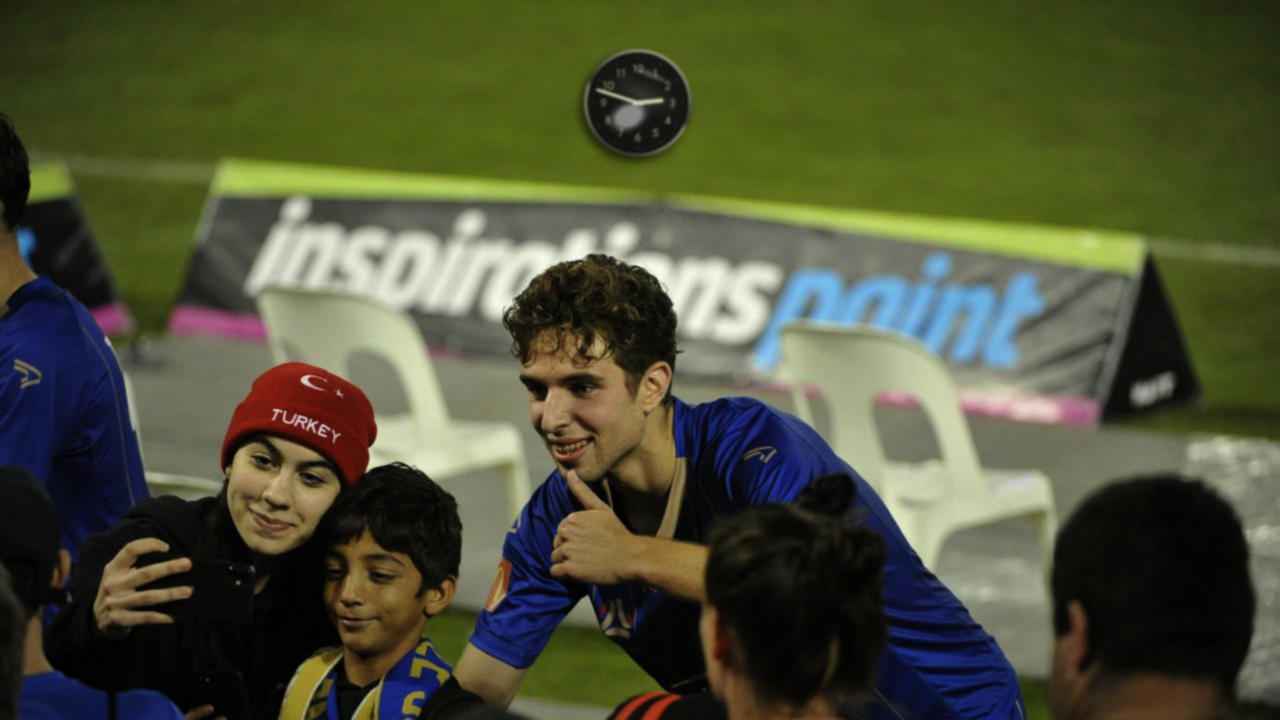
2:48
